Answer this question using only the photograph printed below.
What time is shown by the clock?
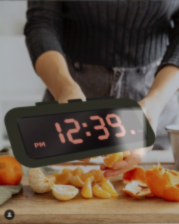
12:39
